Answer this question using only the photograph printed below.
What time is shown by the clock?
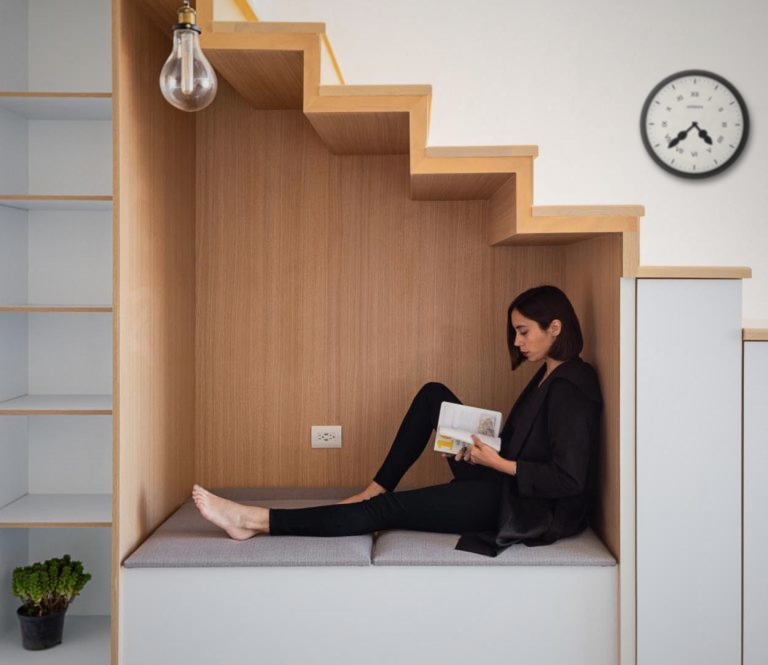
4:38
